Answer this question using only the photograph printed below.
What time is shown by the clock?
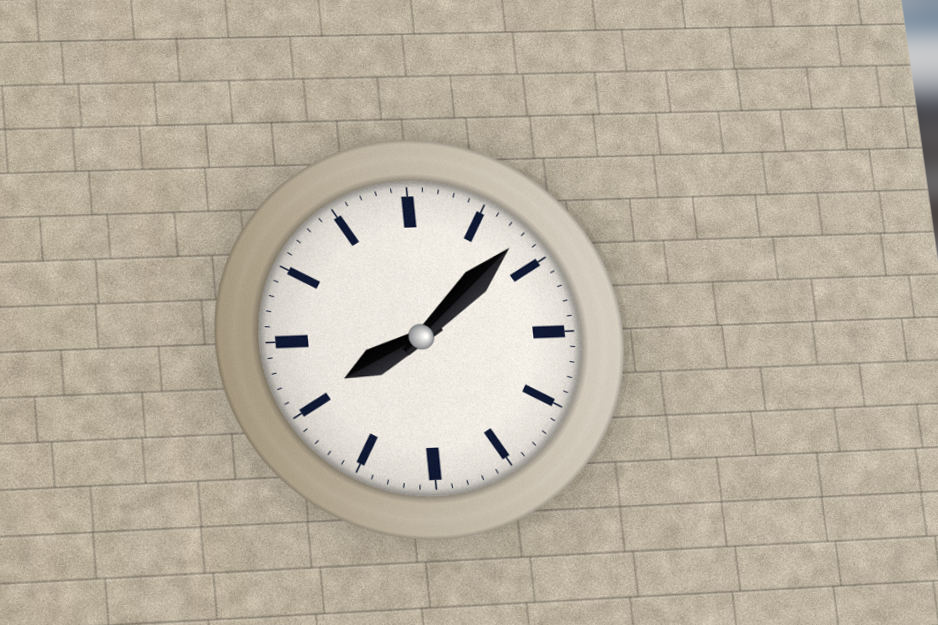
8:08
